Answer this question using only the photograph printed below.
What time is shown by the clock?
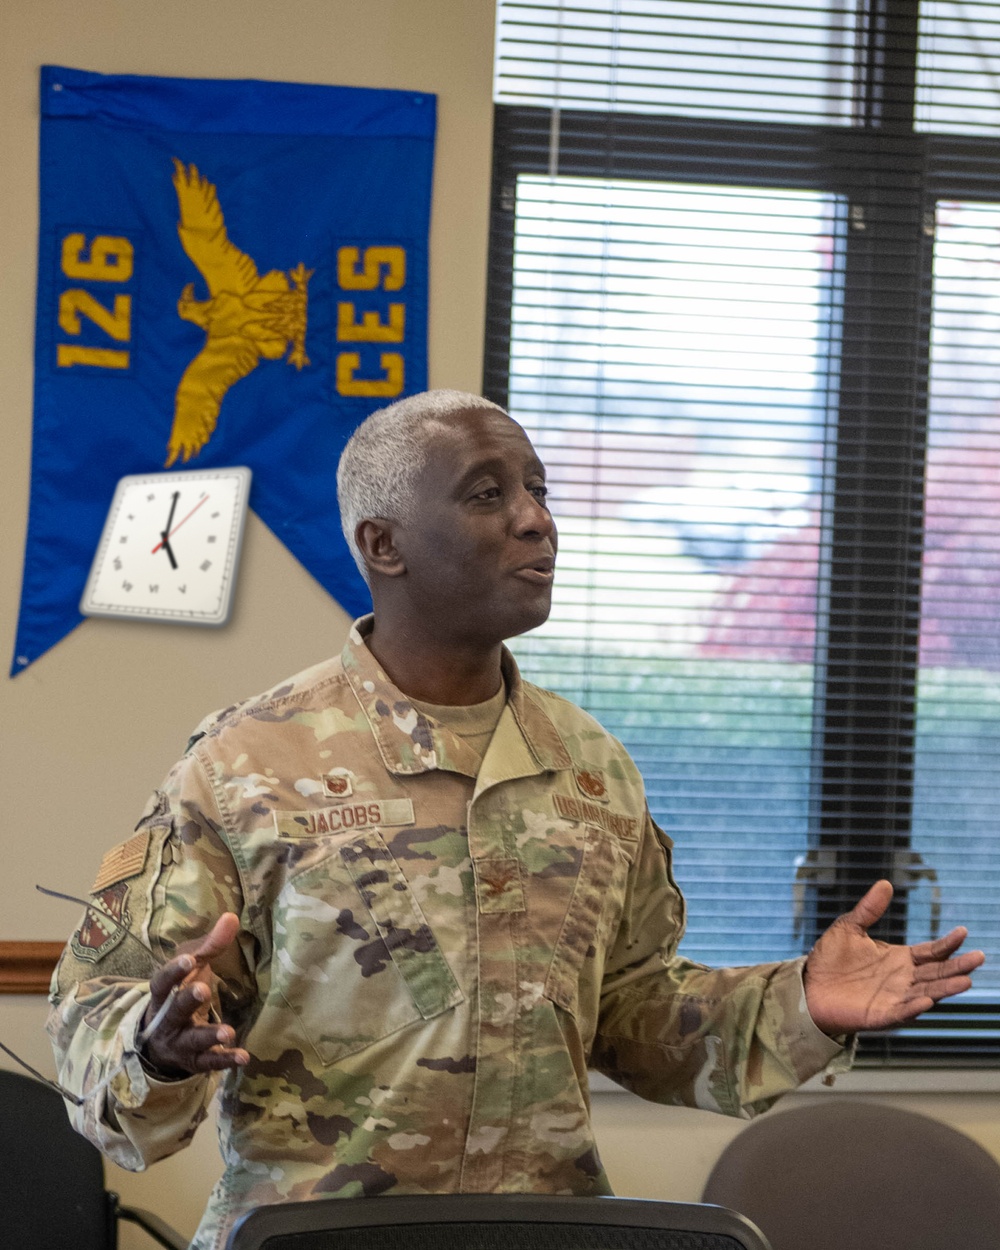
5:00:06
